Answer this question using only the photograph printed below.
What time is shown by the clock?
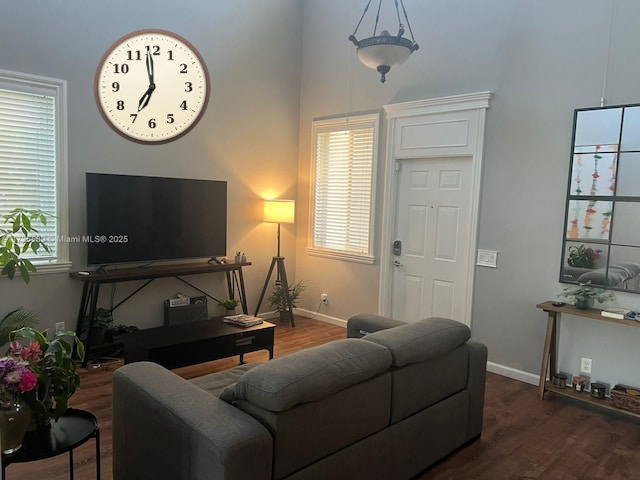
6:59
